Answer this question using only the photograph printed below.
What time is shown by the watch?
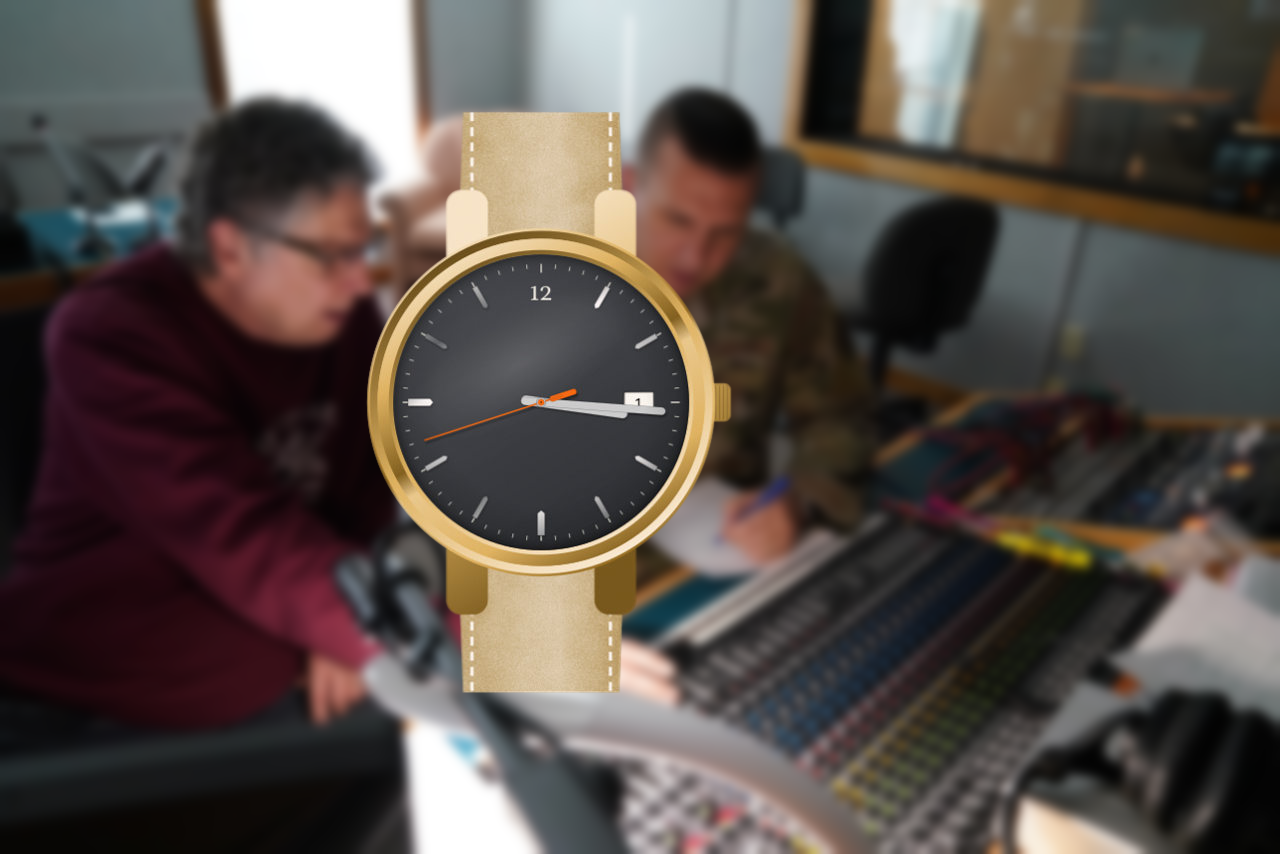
3:15:42
